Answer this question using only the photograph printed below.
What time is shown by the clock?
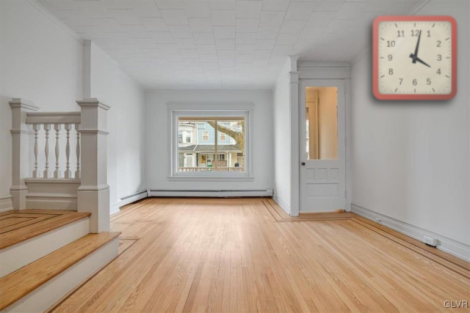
4:02
